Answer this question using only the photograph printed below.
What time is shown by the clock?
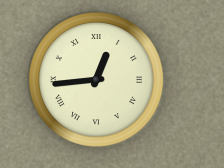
12:44
